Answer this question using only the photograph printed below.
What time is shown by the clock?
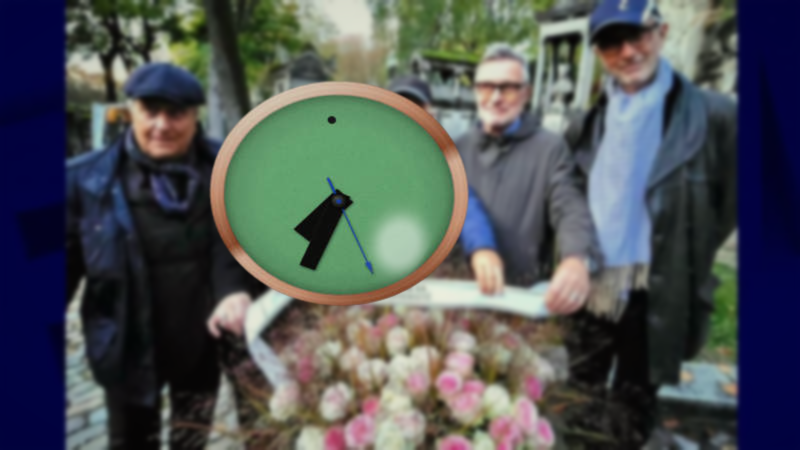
7:34:27
